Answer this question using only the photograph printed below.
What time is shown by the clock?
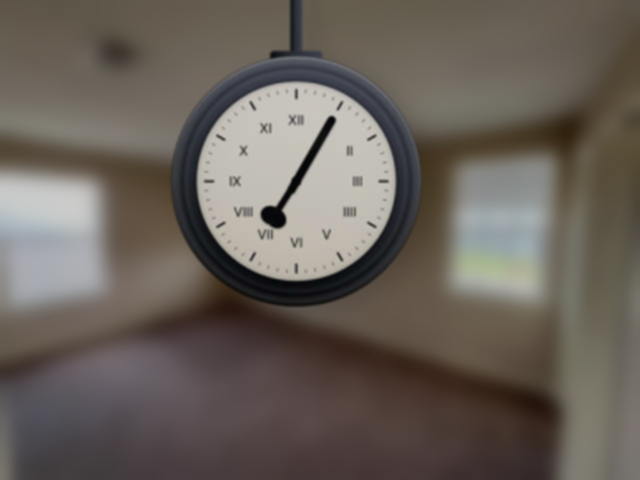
7:05
